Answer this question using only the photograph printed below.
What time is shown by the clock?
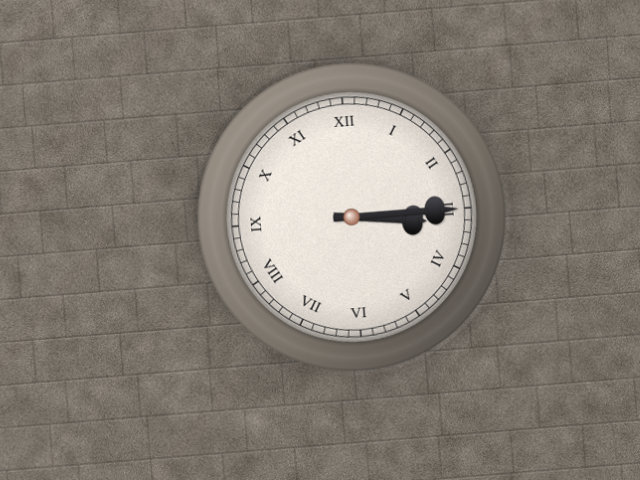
3:15
